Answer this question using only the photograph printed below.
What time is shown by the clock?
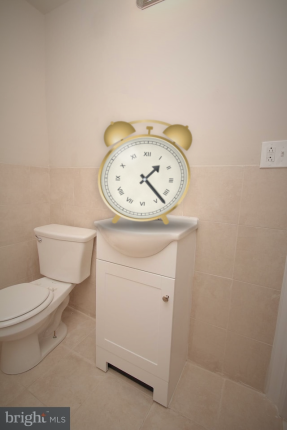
1:23
